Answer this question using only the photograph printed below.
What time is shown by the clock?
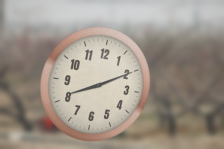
8:10
